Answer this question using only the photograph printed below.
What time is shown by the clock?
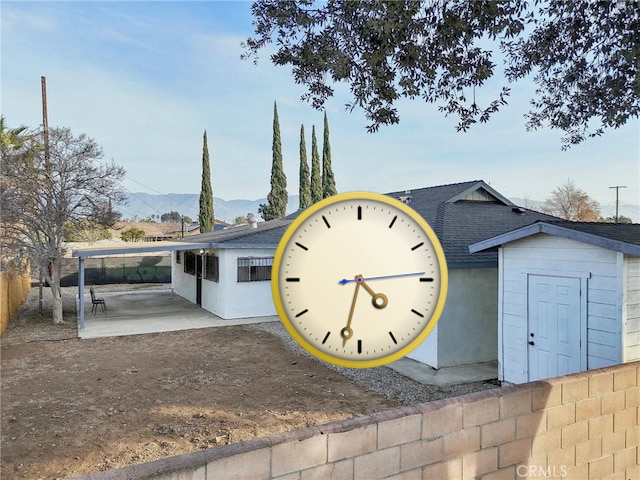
4:32:14
